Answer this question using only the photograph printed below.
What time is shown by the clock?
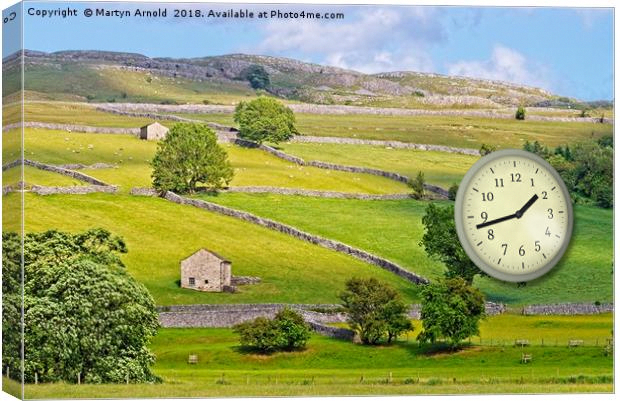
1:43
